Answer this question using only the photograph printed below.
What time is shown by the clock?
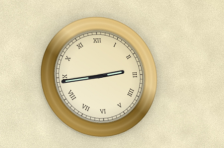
2:44
